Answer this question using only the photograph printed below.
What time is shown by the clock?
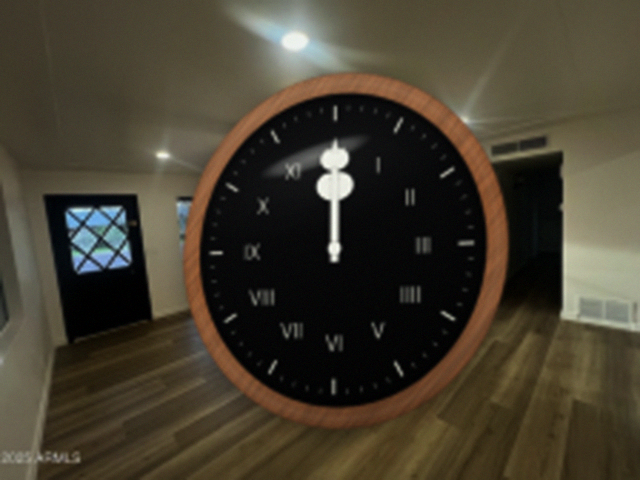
12:00
